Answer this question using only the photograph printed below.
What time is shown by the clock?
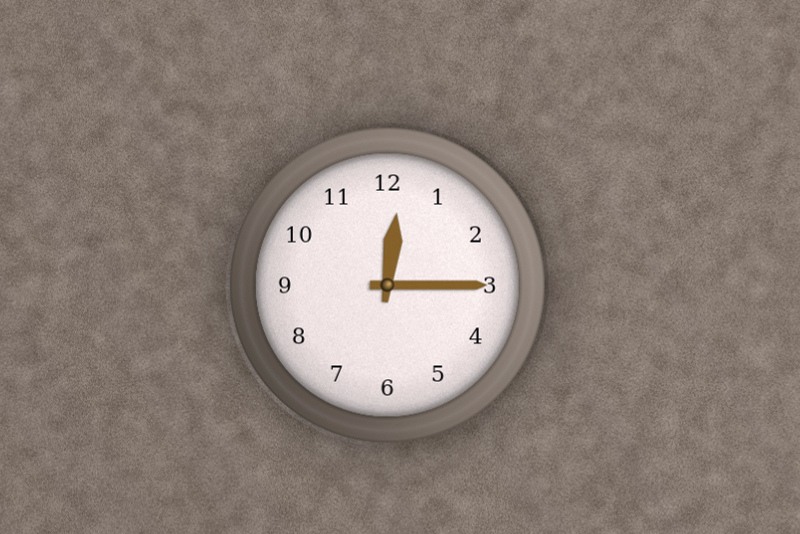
12:15
